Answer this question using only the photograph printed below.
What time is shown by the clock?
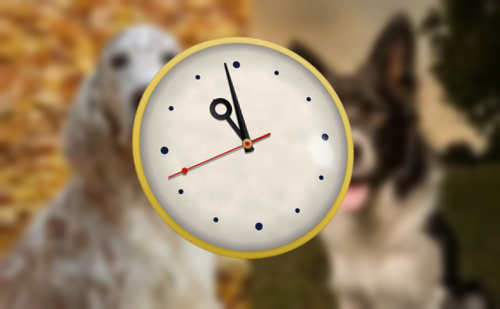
10:58:42
